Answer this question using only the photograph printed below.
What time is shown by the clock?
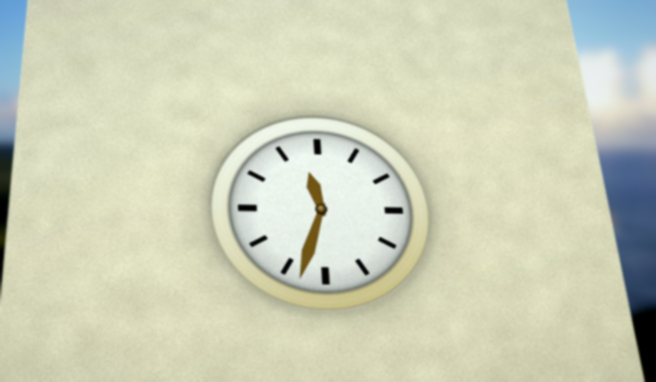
11:33
